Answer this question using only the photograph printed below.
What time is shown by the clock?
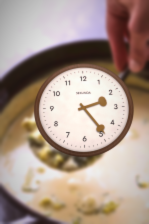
2:24
